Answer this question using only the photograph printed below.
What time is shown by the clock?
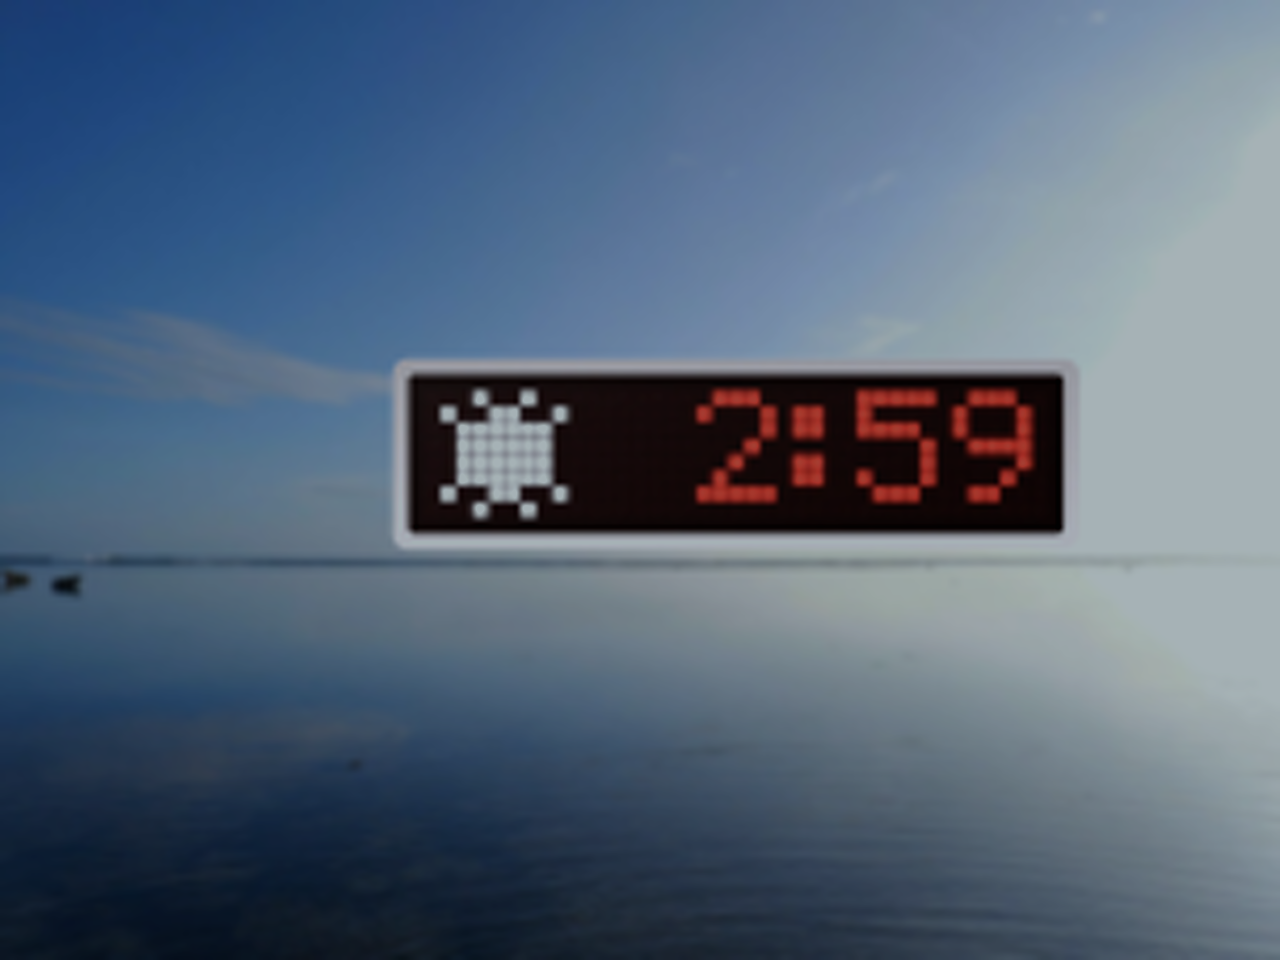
2:59
